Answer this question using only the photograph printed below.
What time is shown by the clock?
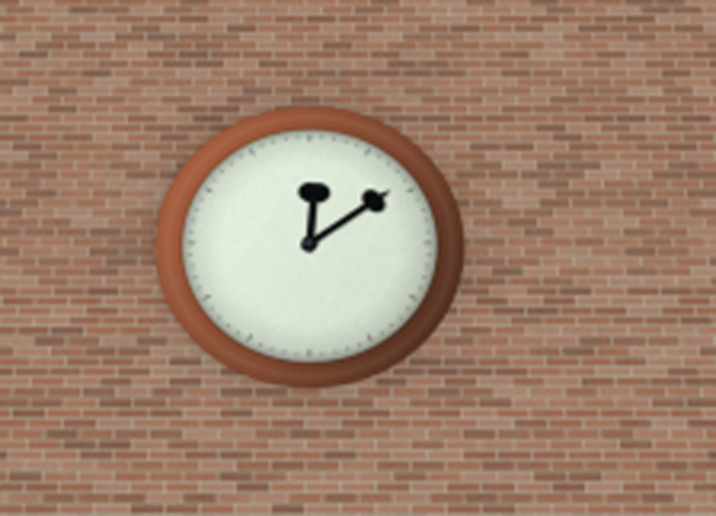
12:09
